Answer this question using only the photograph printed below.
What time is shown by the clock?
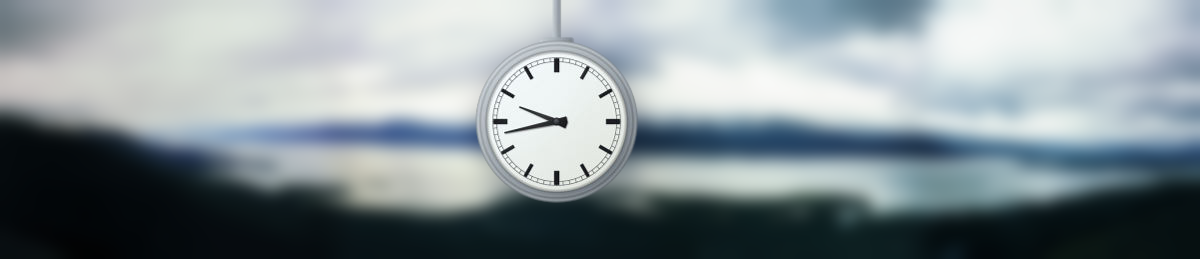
9:43
